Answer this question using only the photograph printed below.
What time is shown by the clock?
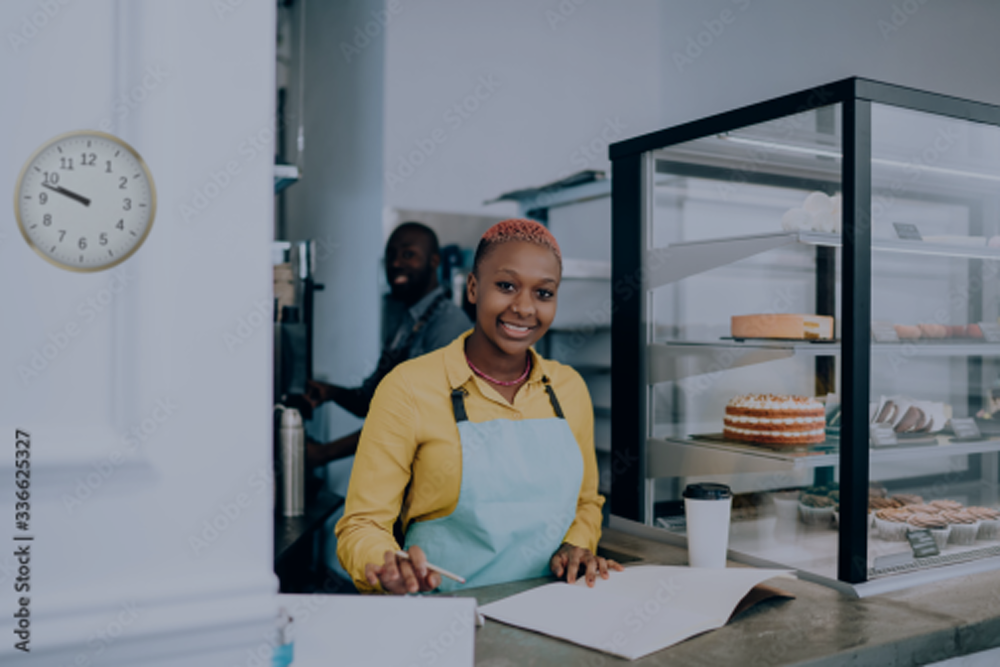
9:48
